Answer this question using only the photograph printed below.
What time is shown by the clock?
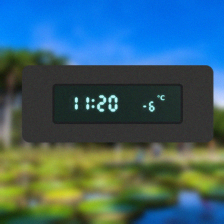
11:20
